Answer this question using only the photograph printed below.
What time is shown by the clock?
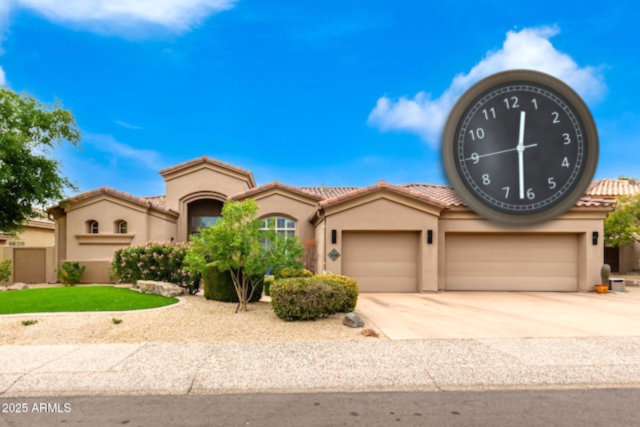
12:31:45
